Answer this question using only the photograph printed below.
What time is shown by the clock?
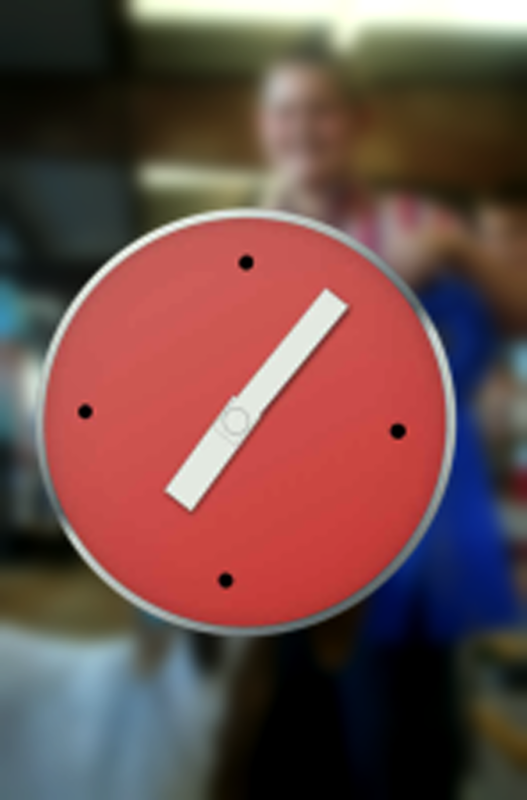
7:06
